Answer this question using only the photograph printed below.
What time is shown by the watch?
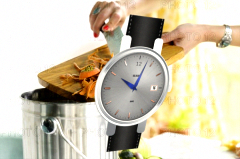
10:03
